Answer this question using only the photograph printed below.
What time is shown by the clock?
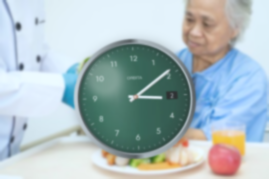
3:09
